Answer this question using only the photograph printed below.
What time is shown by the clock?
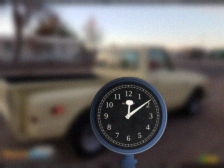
12:09
